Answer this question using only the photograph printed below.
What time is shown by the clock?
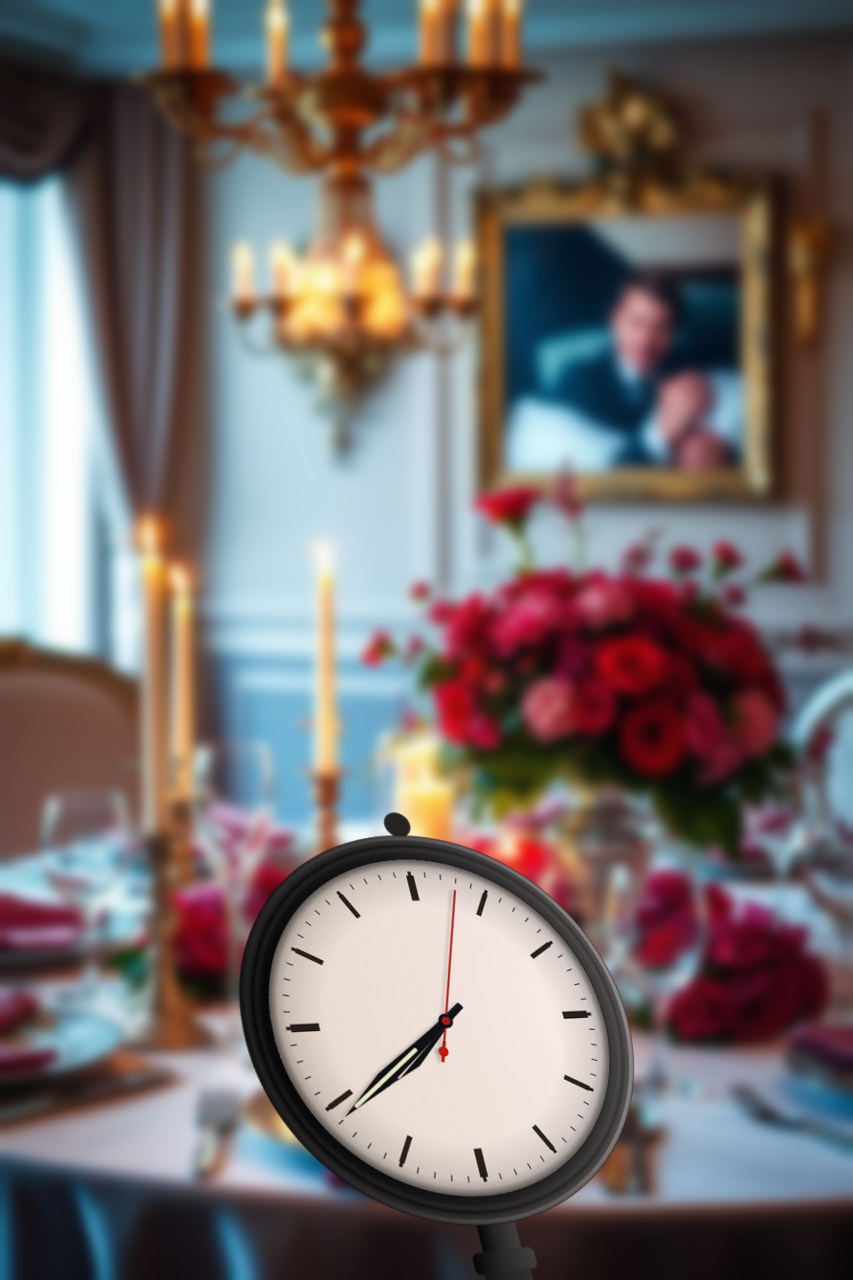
7:39:03
